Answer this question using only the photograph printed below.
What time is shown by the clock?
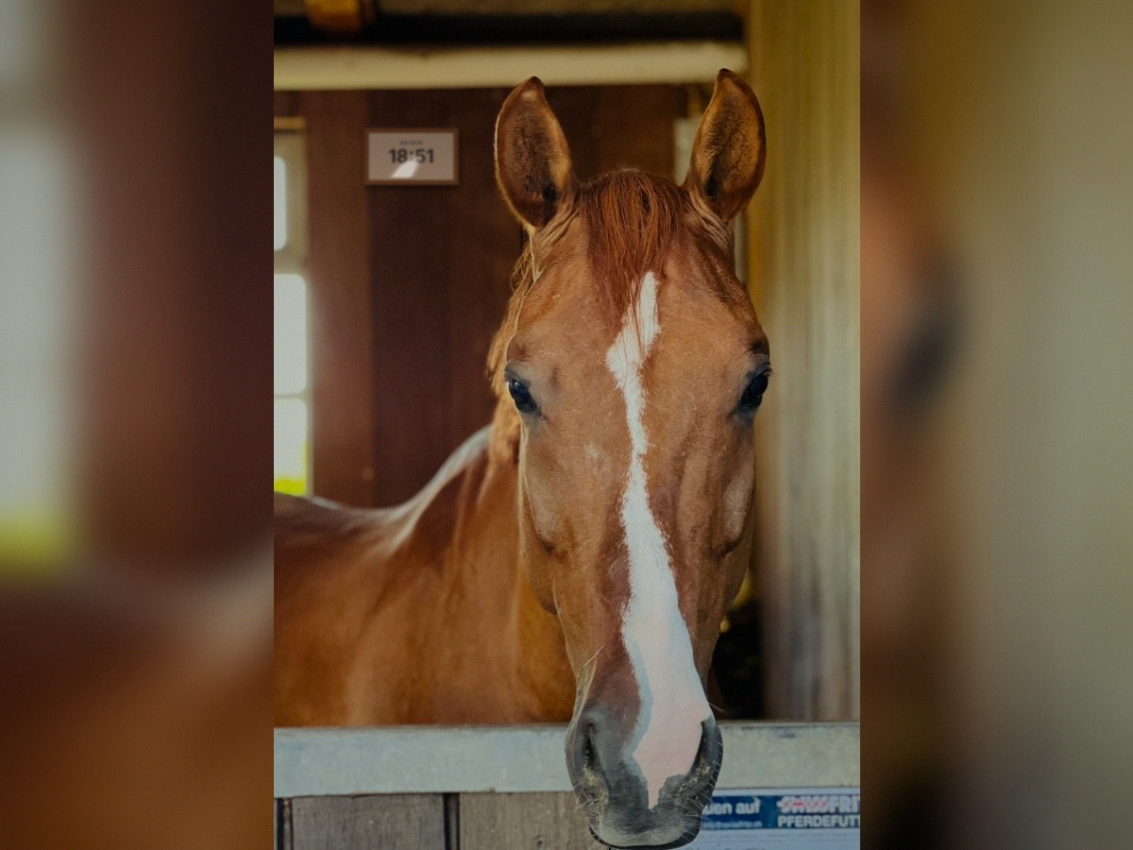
18:51
